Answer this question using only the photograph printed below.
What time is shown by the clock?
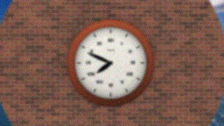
7:49
